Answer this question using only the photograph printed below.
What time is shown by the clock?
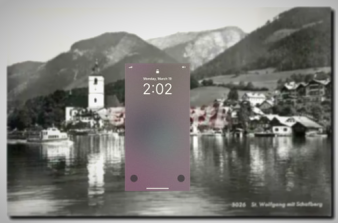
2:02
